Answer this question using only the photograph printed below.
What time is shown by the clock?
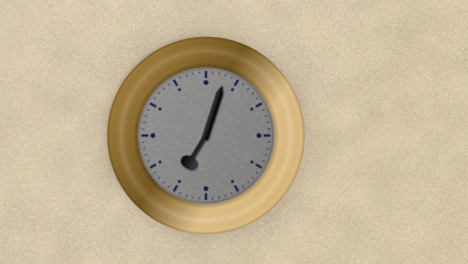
7:03
